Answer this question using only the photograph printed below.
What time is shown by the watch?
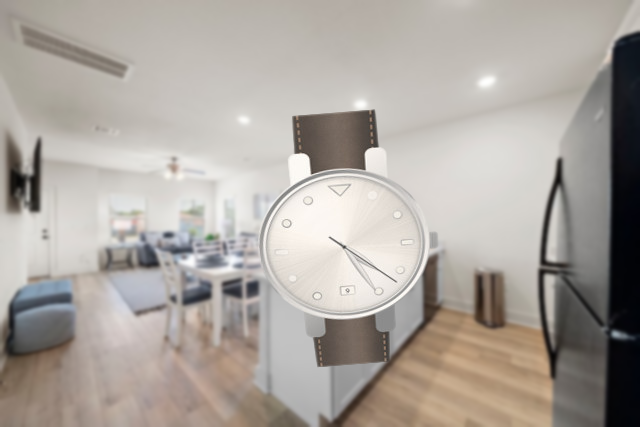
4:25:22
